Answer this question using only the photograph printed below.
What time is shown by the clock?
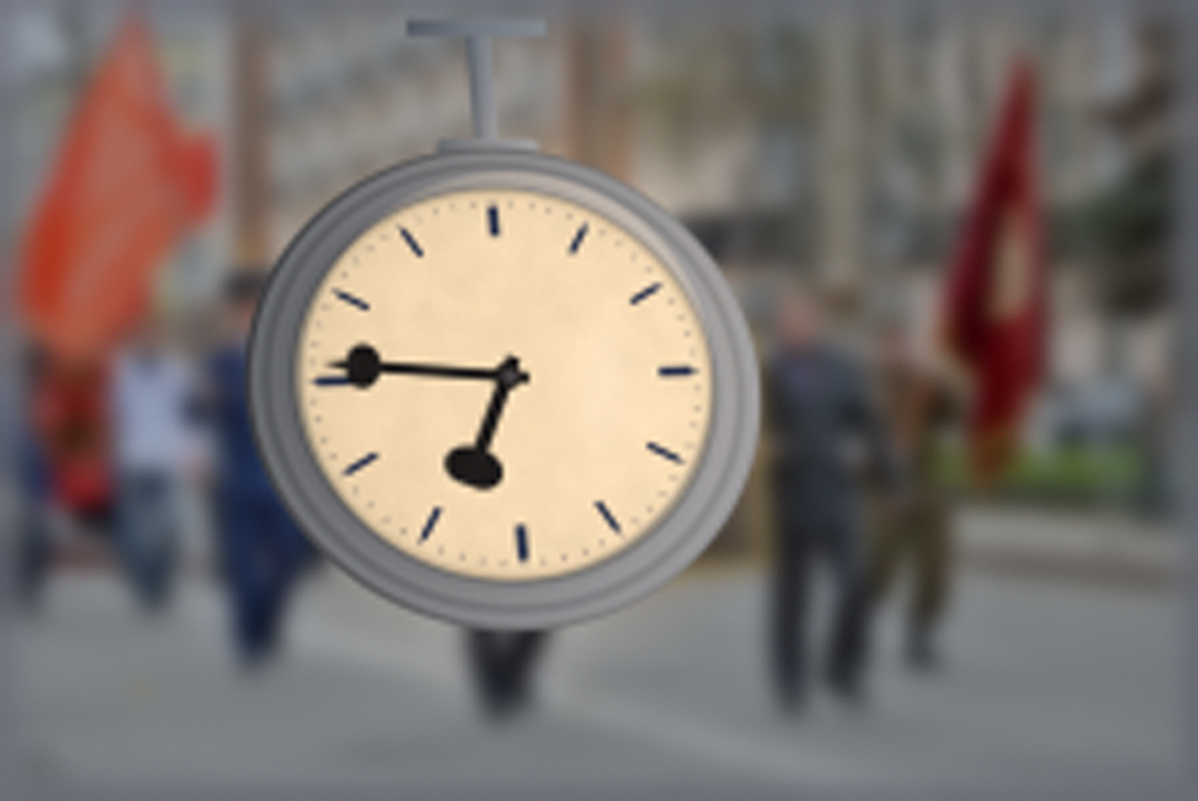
6:46
